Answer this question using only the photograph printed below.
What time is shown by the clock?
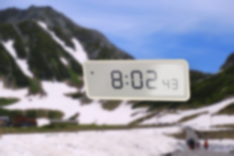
8:02
